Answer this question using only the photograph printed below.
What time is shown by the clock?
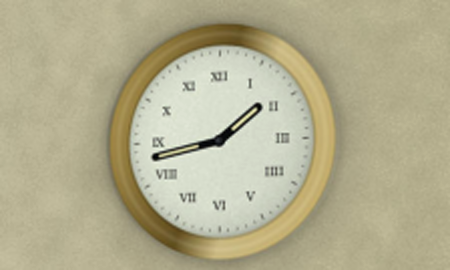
1:43
